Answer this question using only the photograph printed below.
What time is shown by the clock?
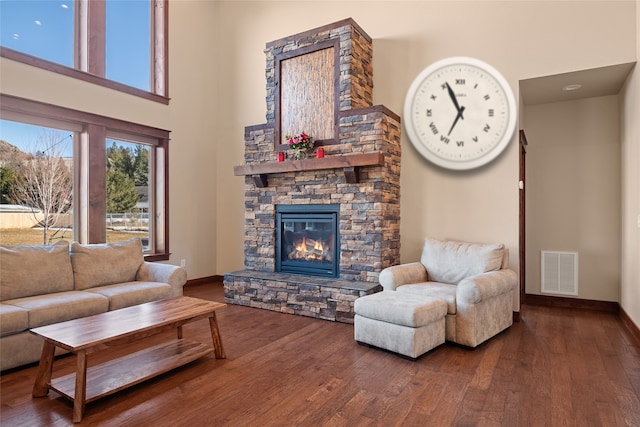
6:56
